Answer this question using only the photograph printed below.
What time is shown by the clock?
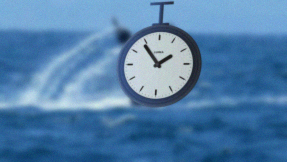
1:54
